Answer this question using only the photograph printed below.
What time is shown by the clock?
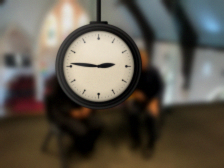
2:46
